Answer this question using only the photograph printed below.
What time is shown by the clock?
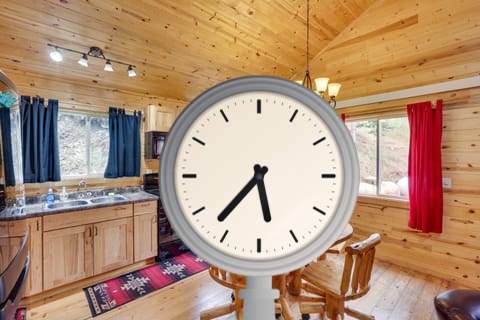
5:37
